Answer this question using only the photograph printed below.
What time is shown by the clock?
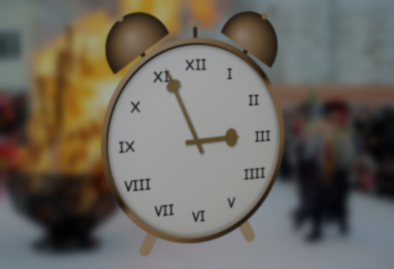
2:56
